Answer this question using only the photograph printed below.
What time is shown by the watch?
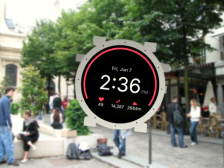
2:36
